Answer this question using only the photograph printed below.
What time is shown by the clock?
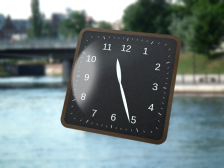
11:26
